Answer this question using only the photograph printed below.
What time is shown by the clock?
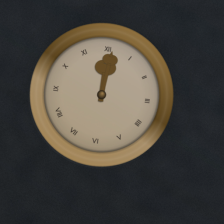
12:01
